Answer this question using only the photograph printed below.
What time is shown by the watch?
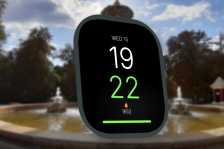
19:22
